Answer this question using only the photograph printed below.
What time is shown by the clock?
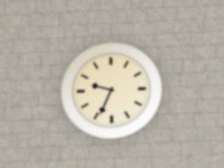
9:34
